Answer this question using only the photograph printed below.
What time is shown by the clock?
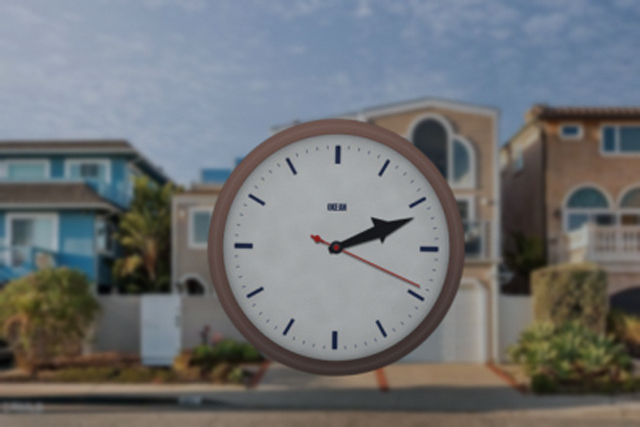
2:11:19
